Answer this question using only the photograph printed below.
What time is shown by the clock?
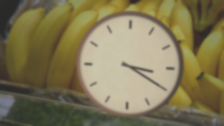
3:20
